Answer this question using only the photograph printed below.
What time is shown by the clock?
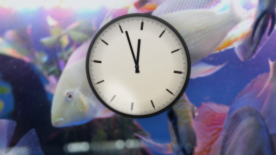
11:56
